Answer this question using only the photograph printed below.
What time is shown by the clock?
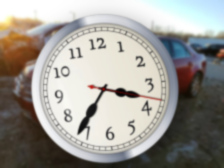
3:36:18
